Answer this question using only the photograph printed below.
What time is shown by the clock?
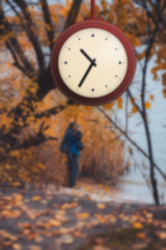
10:35
